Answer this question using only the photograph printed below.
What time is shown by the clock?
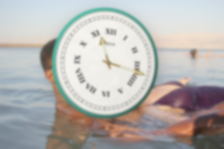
11:17
